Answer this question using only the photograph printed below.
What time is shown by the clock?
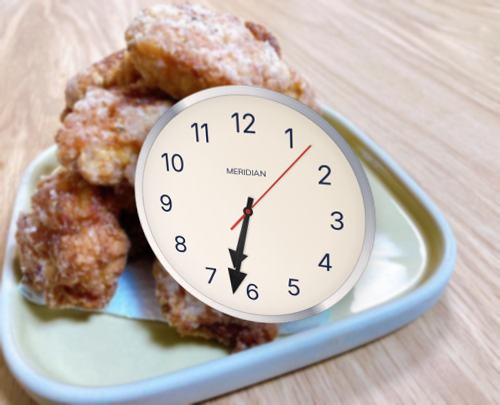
6:32:07
